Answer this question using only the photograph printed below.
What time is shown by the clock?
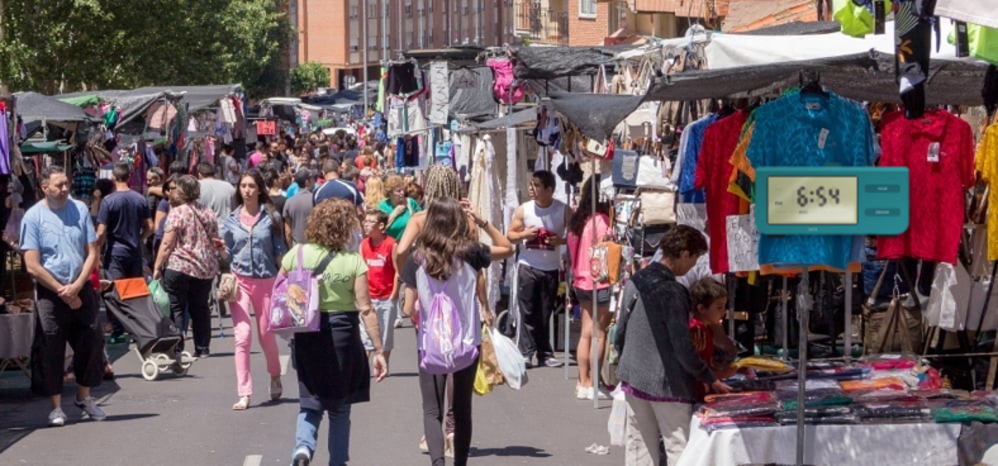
6:54
